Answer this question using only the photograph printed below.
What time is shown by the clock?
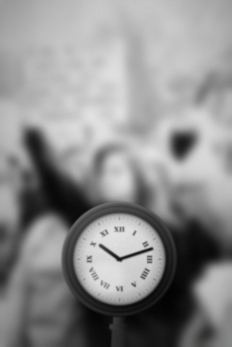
10:12
